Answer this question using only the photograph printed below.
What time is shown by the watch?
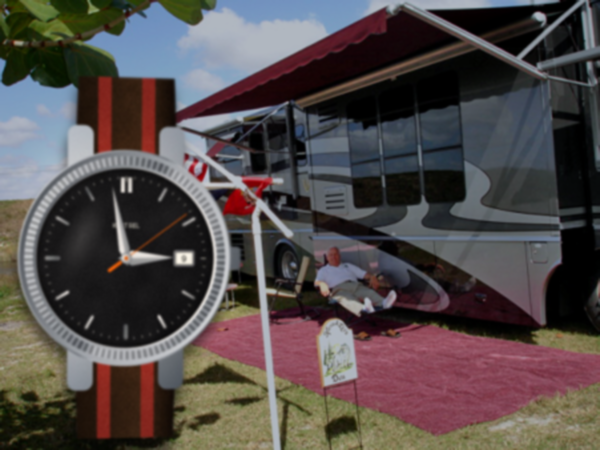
2:58:09
